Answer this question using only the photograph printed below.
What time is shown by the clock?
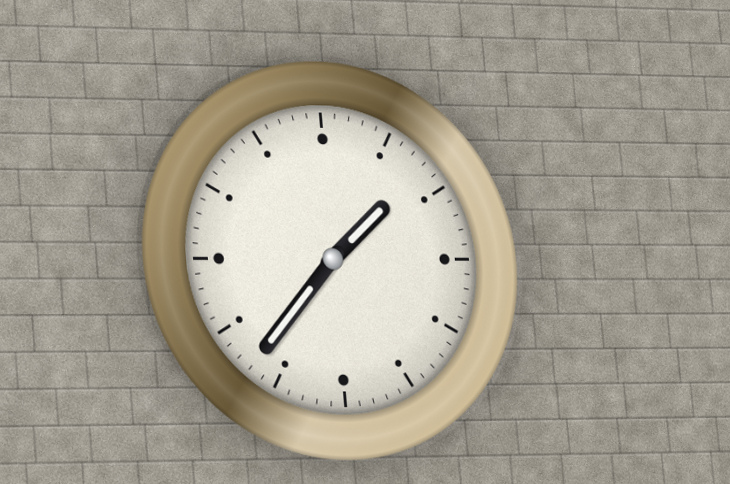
1:37
